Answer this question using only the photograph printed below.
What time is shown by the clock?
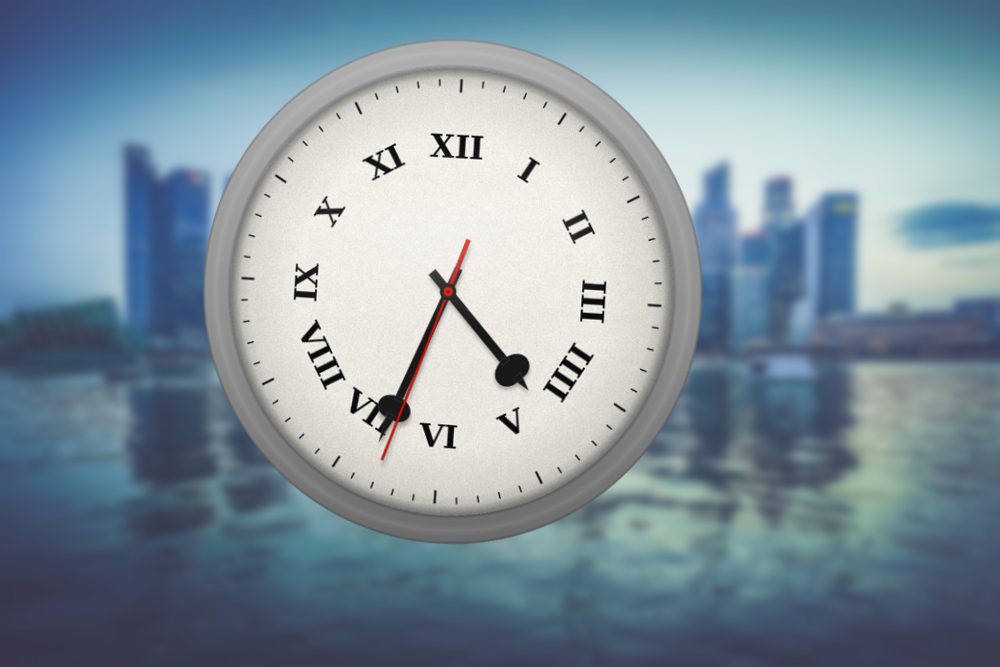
4:33:33
